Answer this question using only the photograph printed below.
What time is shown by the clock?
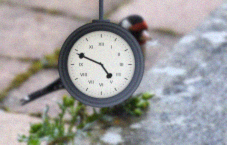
4:49
